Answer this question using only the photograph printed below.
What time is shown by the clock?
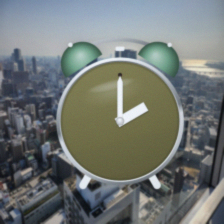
2:00
